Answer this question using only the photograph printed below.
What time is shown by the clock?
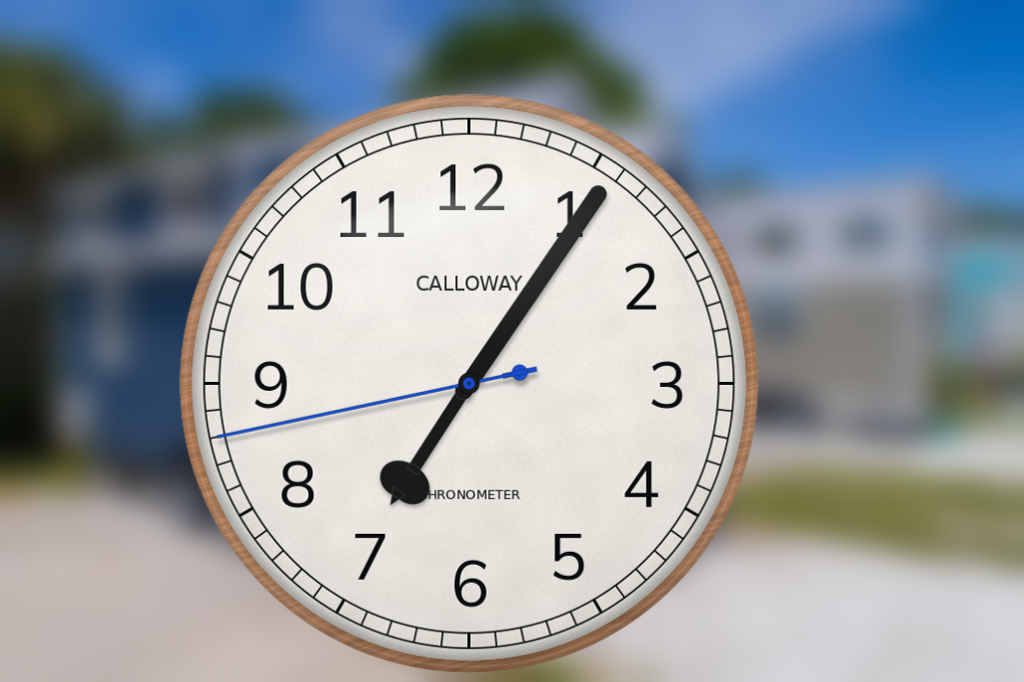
7:05:43
